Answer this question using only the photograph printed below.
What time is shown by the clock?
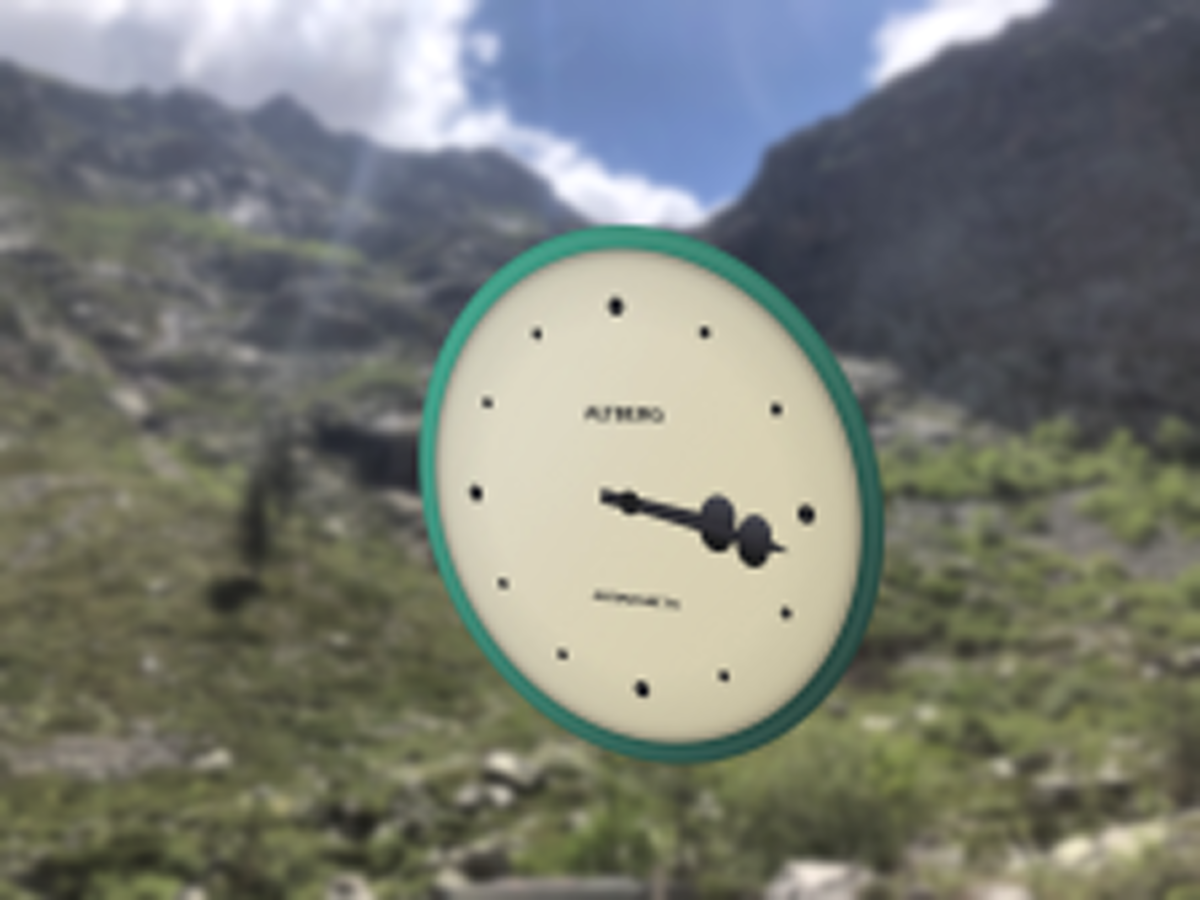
3:17
